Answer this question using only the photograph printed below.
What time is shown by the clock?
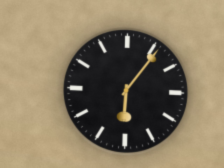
6:06
